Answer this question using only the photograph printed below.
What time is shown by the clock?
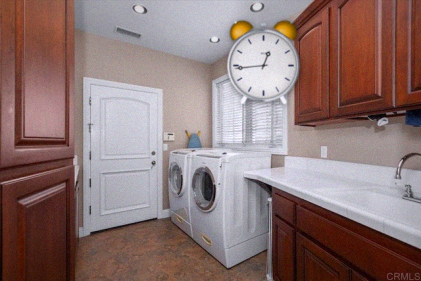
12:44
